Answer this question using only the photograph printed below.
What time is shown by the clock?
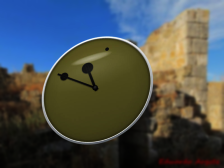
10:47
